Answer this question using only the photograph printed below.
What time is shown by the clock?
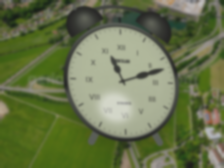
11:12
